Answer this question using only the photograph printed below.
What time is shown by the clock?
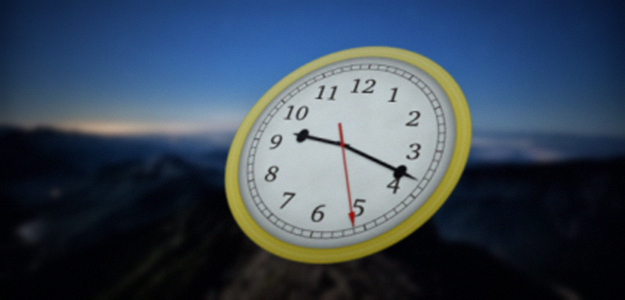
9:18:26
